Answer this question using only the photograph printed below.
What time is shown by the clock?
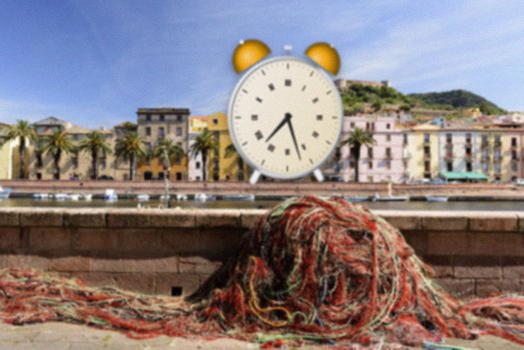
7:27
